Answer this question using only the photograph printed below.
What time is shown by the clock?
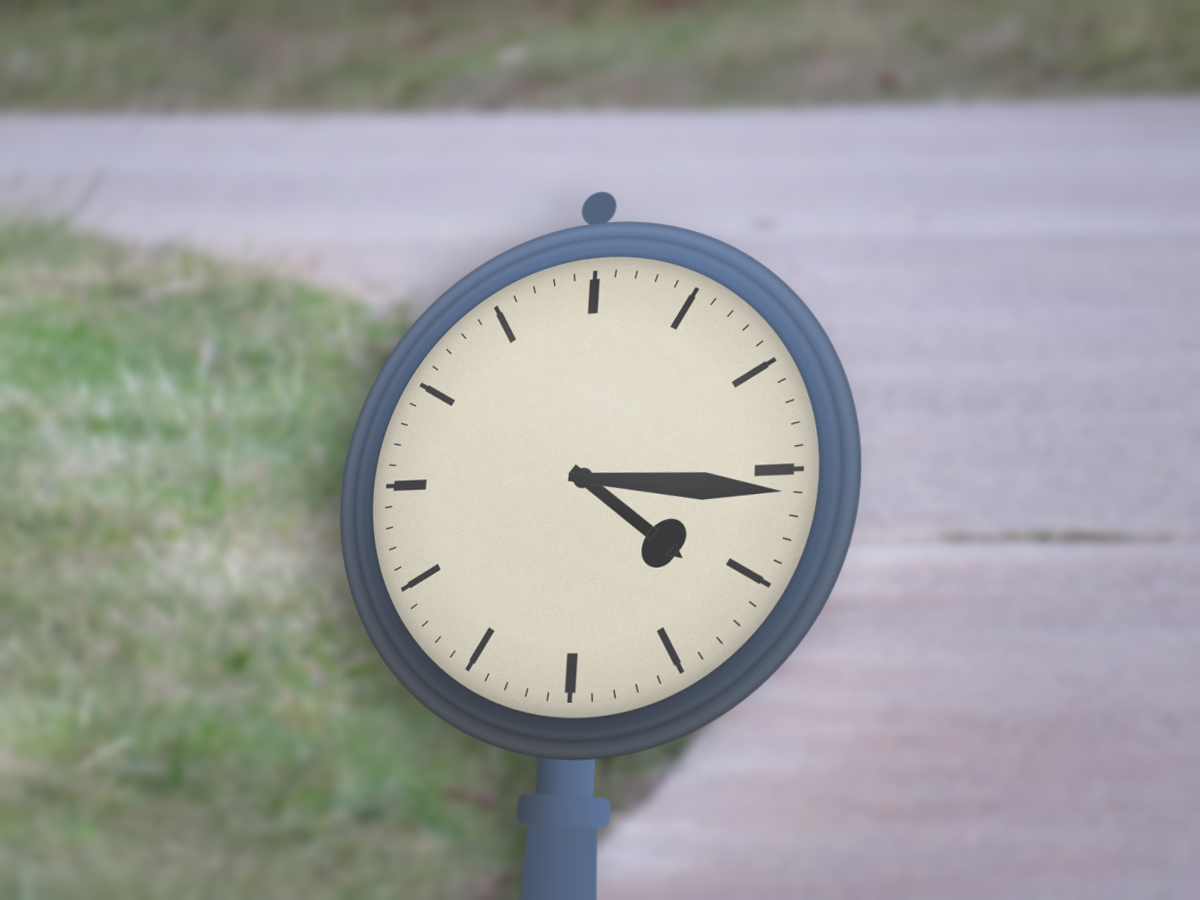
4:16
